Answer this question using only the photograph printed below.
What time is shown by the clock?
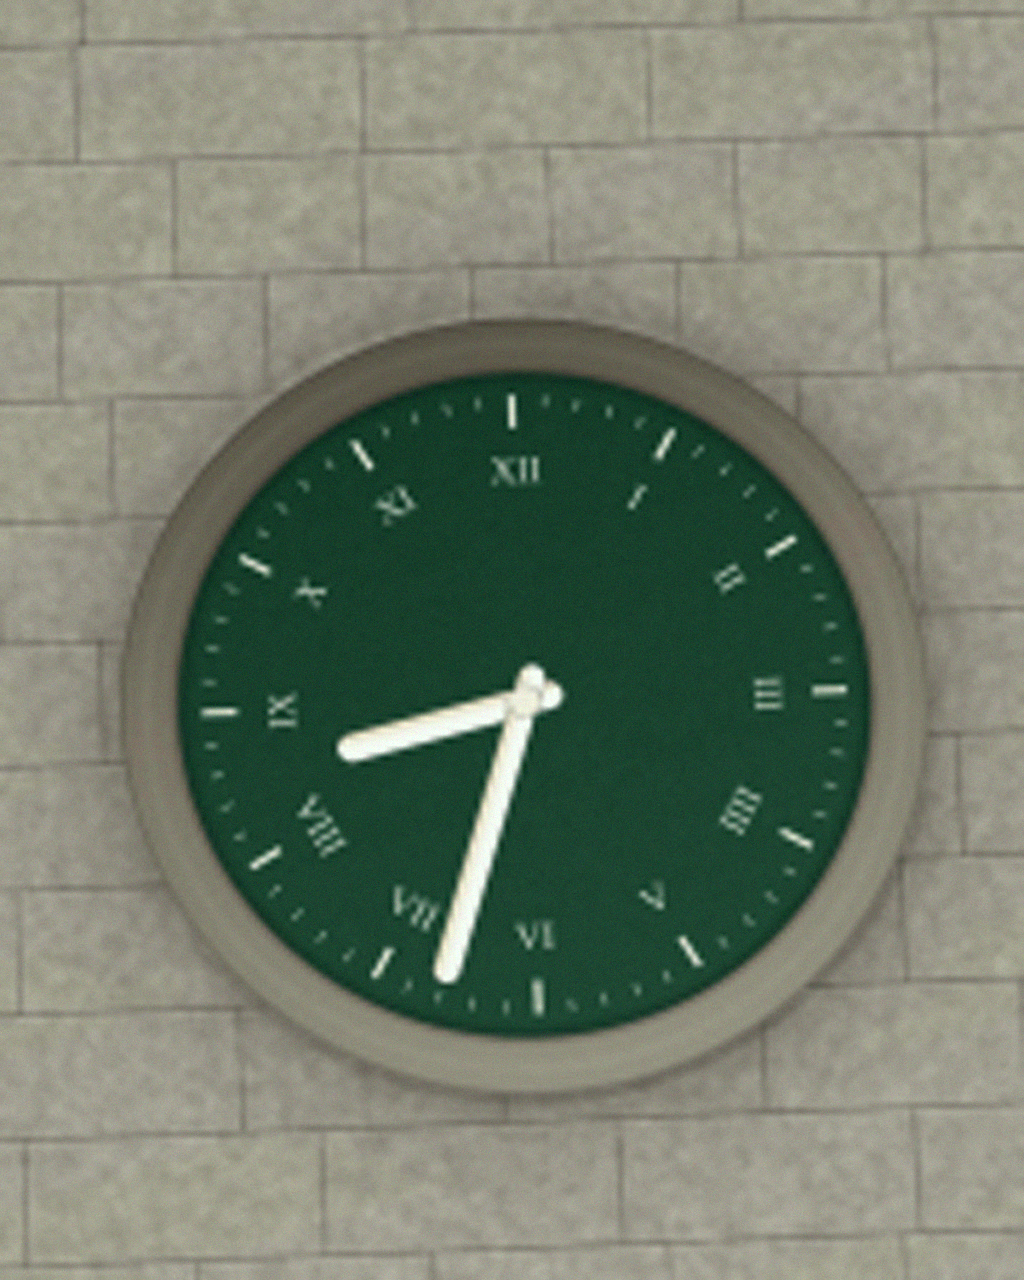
8:33
